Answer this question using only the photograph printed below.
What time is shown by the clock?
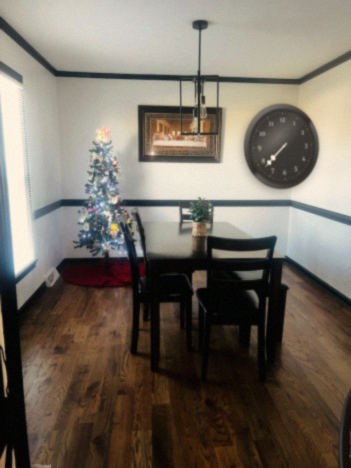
7:38
